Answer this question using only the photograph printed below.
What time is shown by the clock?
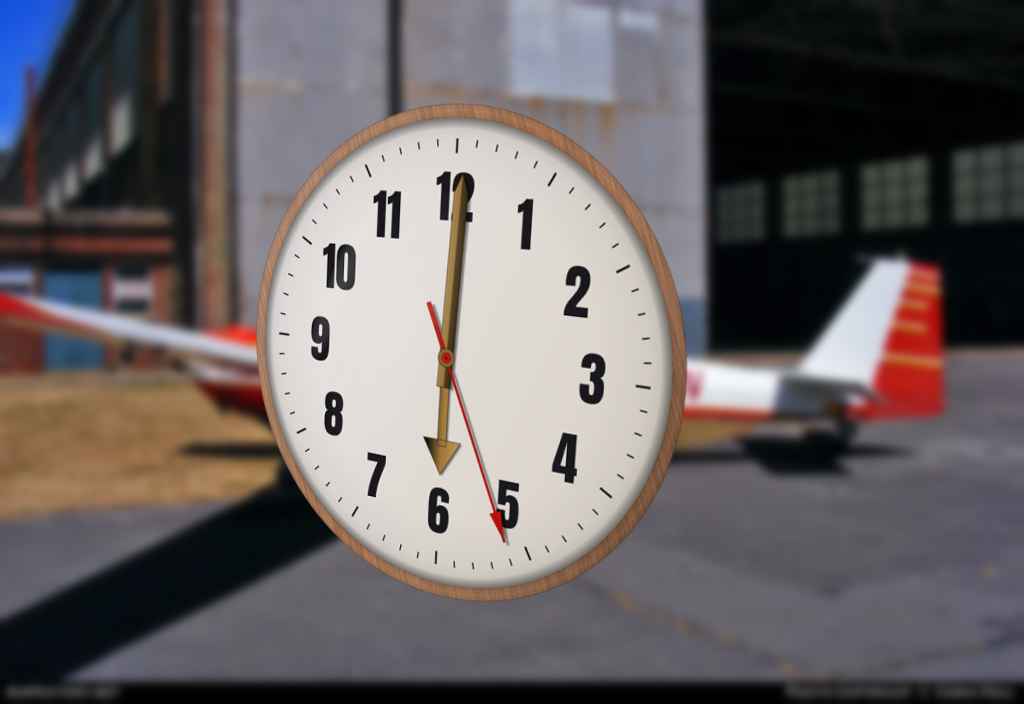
6:00:26
